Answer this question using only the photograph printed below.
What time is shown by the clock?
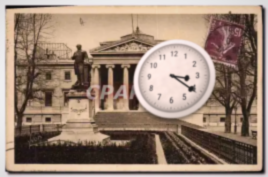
3:21
